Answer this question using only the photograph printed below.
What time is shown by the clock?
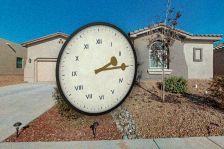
2:15
